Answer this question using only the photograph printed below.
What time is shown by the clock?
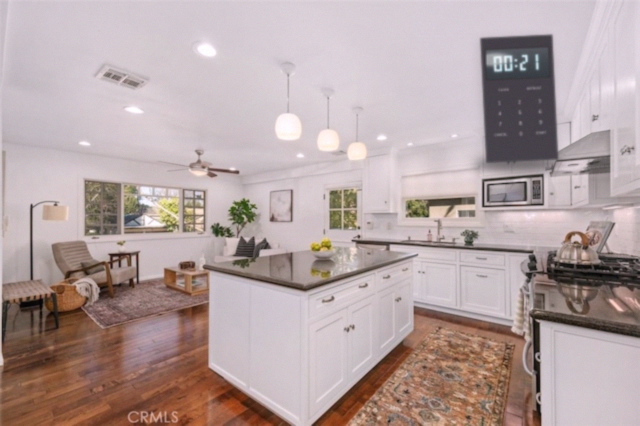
0:21
